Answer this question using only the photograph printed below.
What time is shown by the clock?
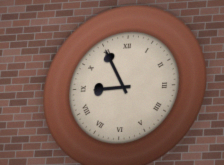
8:55
